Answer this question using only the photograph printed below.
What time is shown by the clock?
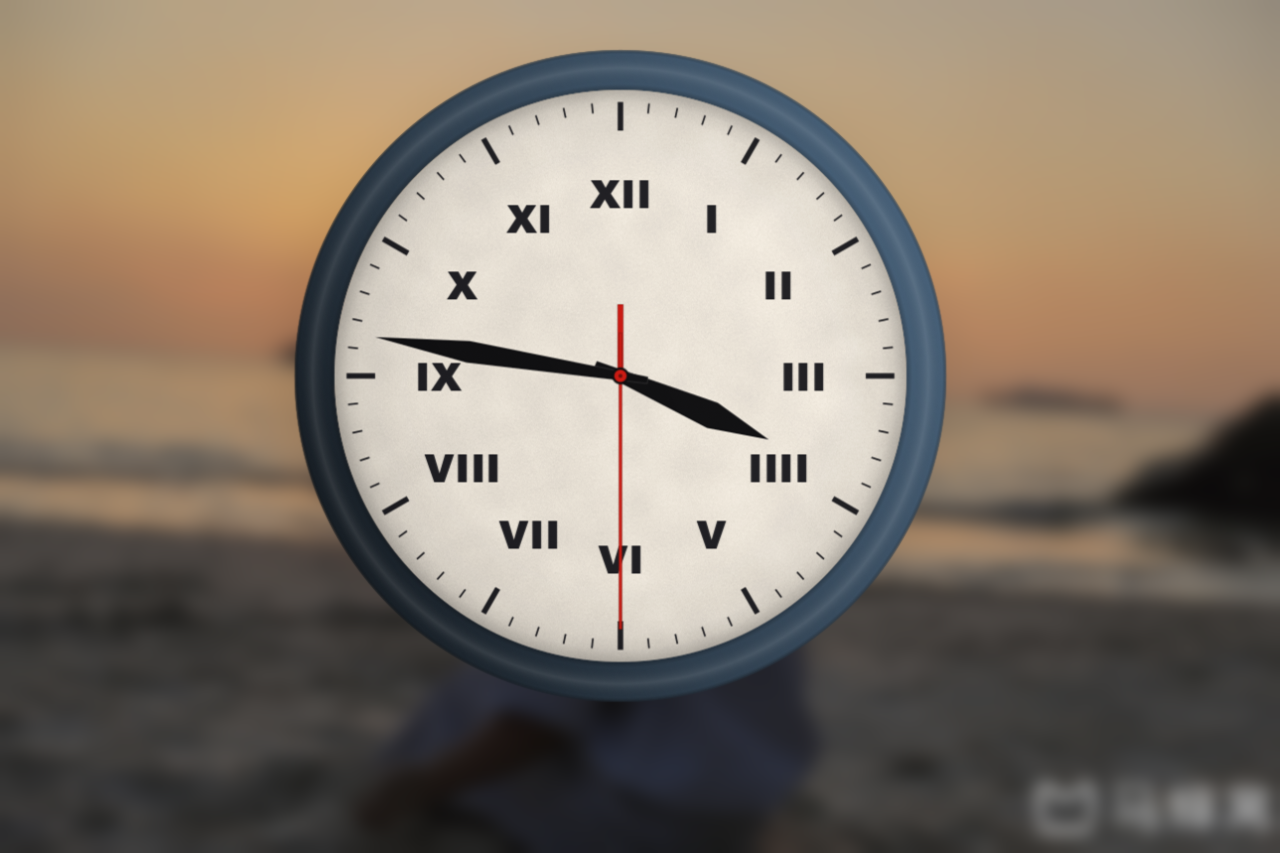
3:46:30
